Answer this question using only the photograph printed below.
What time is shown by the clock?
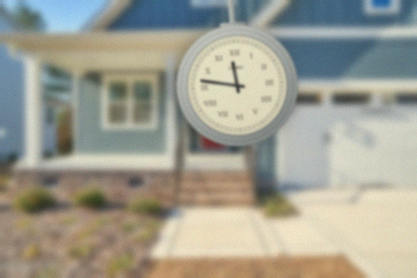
11:47
